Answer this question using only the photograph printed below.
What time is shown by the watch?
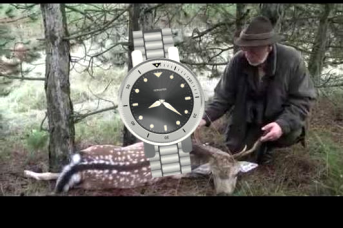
8:22
